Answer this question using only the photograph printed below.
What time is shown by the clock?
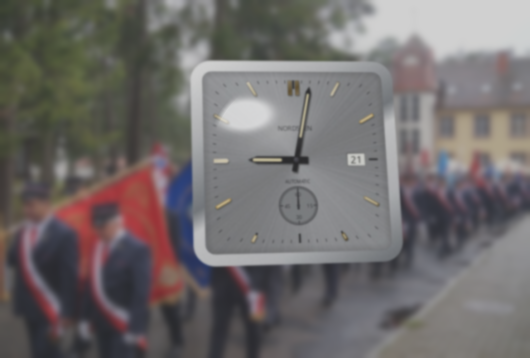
9:02
